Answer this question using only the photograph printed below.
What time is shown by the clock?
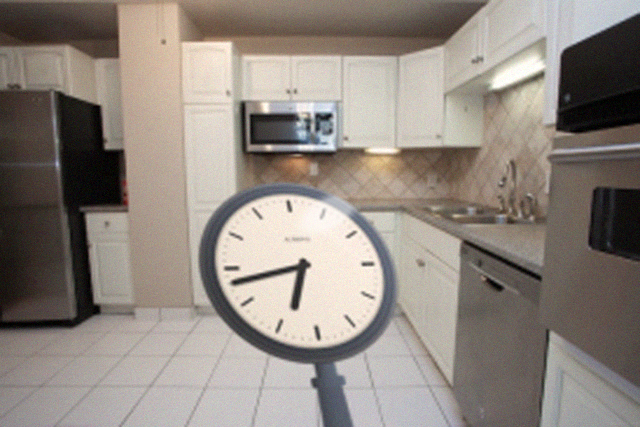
6:43
